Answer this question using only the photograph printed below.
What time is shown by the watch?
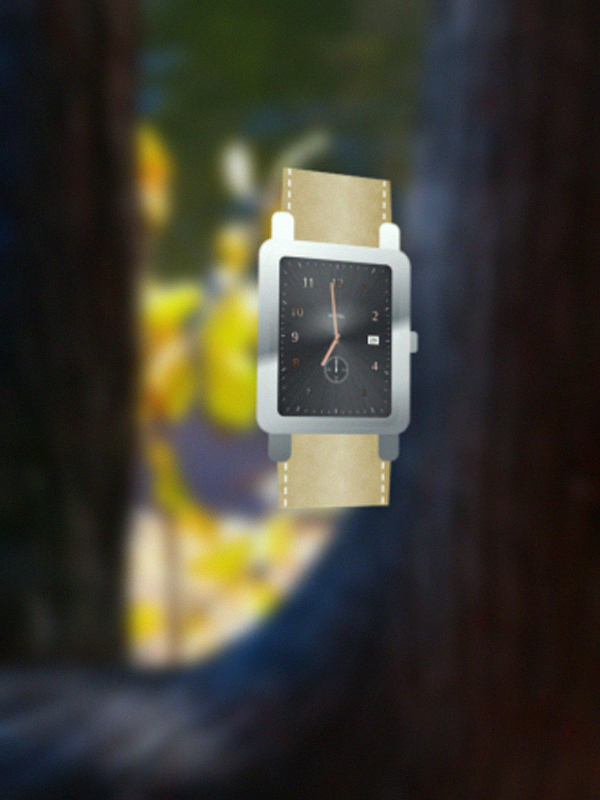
6:59
